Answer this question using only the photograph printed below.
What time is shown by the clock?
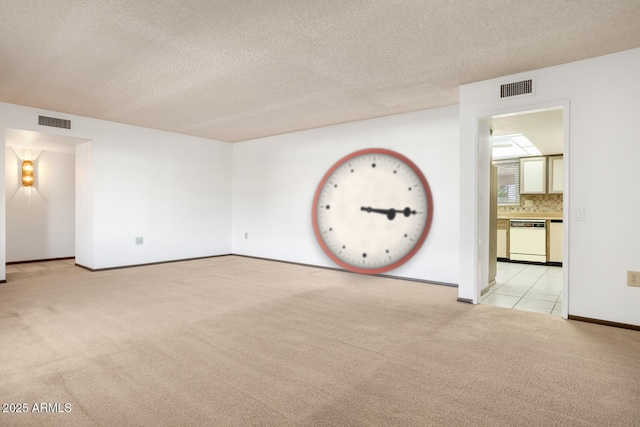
3:15
